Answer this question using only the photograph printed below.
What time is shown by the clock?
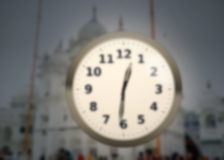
12:31
